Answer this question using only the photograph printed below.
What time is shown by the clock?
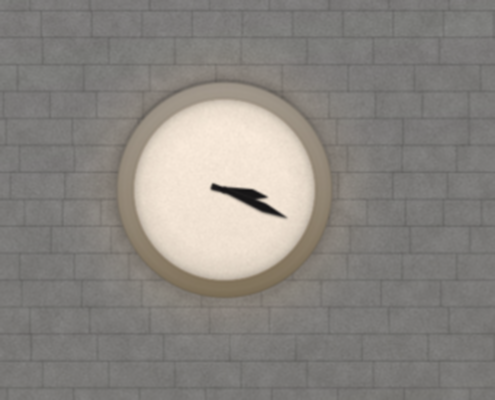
3:19
